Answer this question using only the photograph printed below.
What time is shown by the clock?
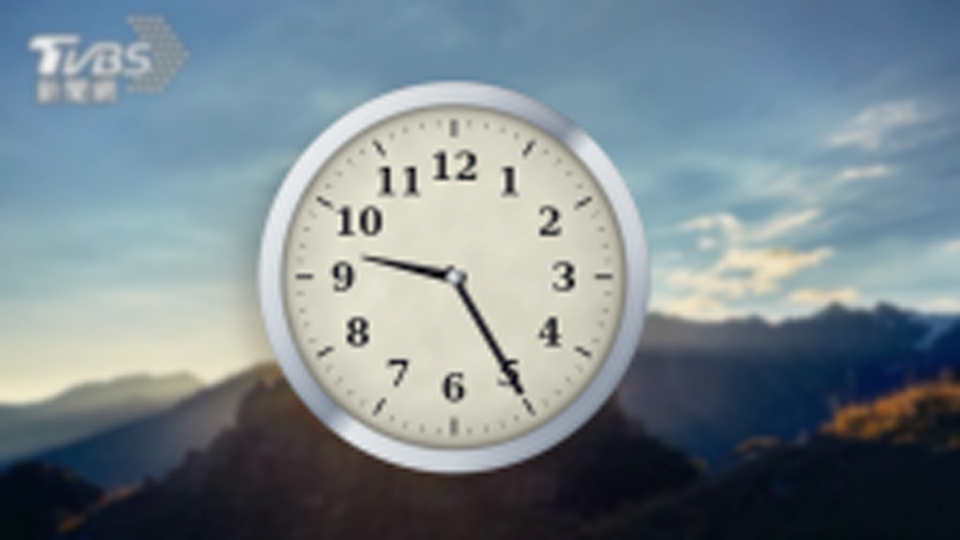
9:25
